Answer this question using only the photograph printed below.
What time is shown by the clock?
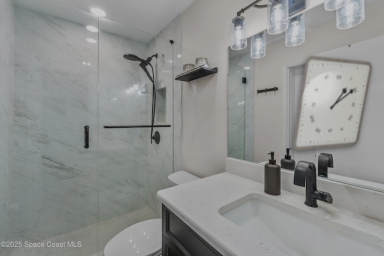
1:09
